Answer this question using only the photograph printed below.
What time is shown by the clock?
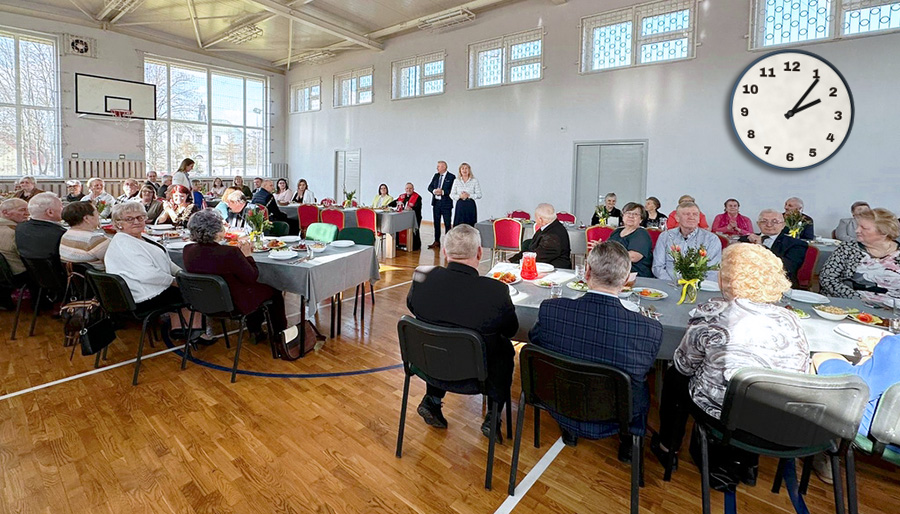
2:06
